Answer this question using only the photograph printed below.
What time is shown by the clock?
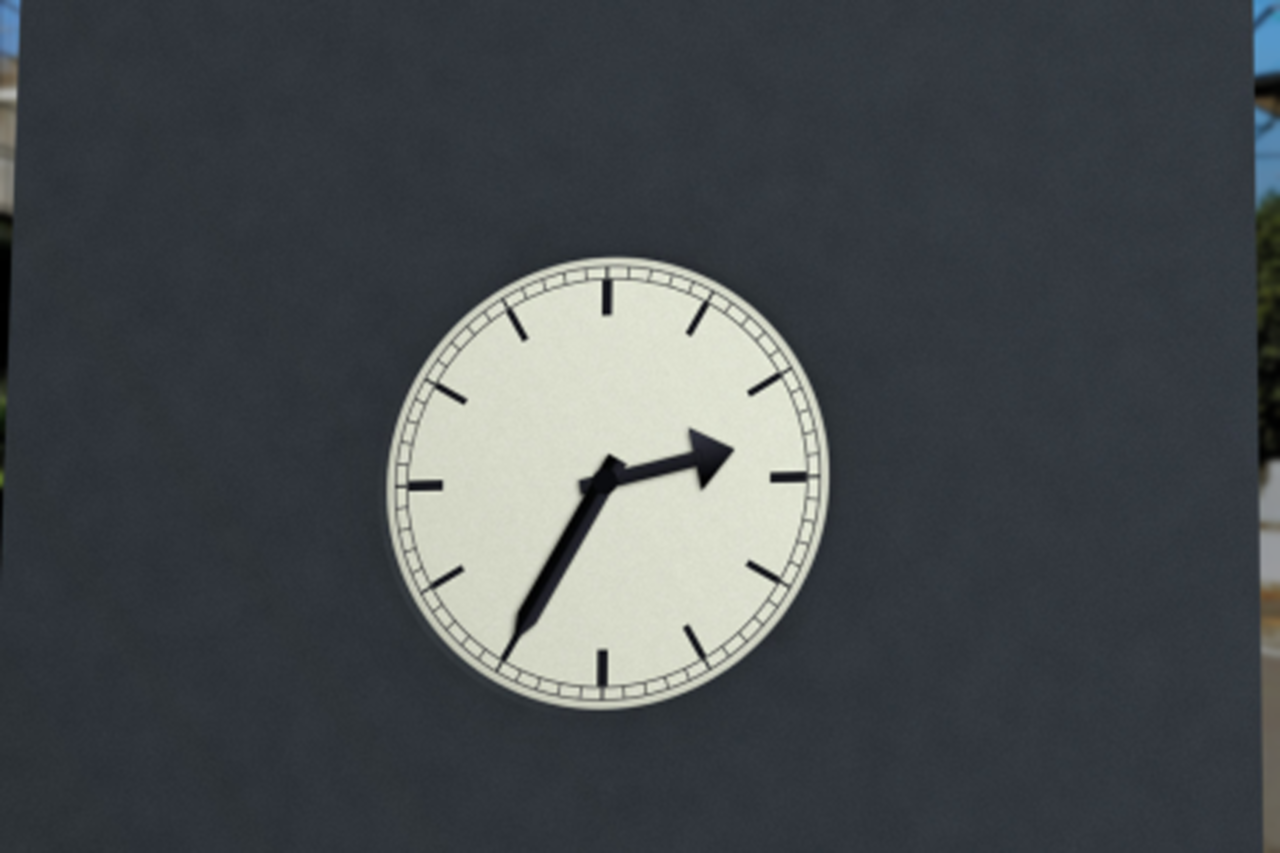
2:35
